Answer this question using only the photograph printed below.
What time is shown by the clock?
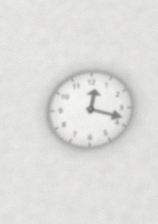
12:18
